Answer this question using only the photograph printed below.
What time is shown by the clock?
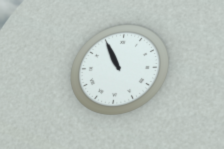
10:55
